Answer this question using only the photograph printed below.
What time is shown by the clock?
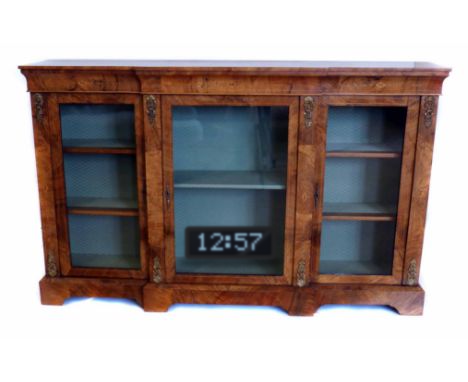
12:57
